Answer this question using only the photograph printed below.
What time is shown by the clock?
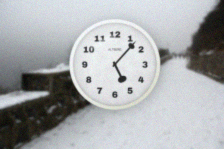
5:07
